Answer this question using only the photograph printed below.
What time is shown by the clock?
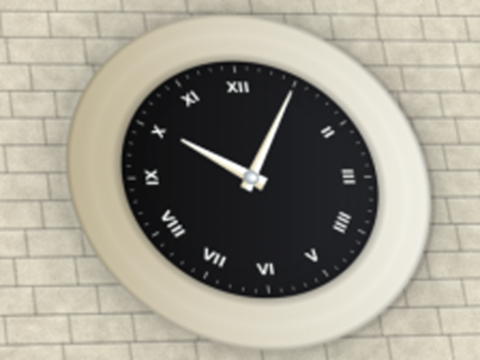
10:05
